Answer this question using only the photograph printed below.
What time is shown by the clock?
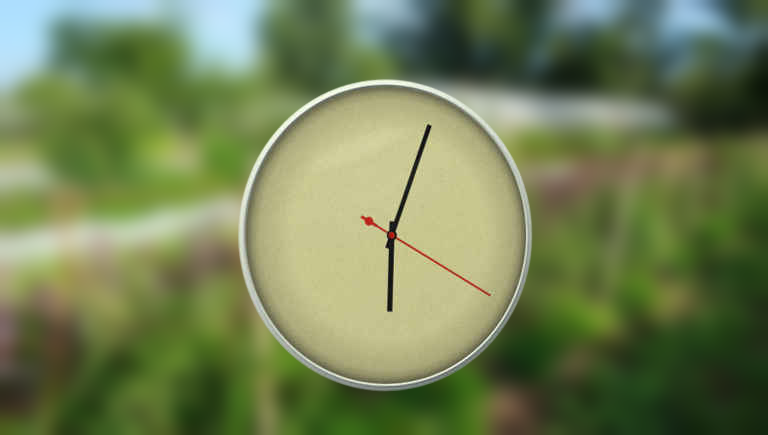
6:03:20
